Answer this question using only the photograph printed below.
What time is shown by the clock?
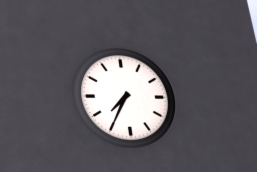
7:35
